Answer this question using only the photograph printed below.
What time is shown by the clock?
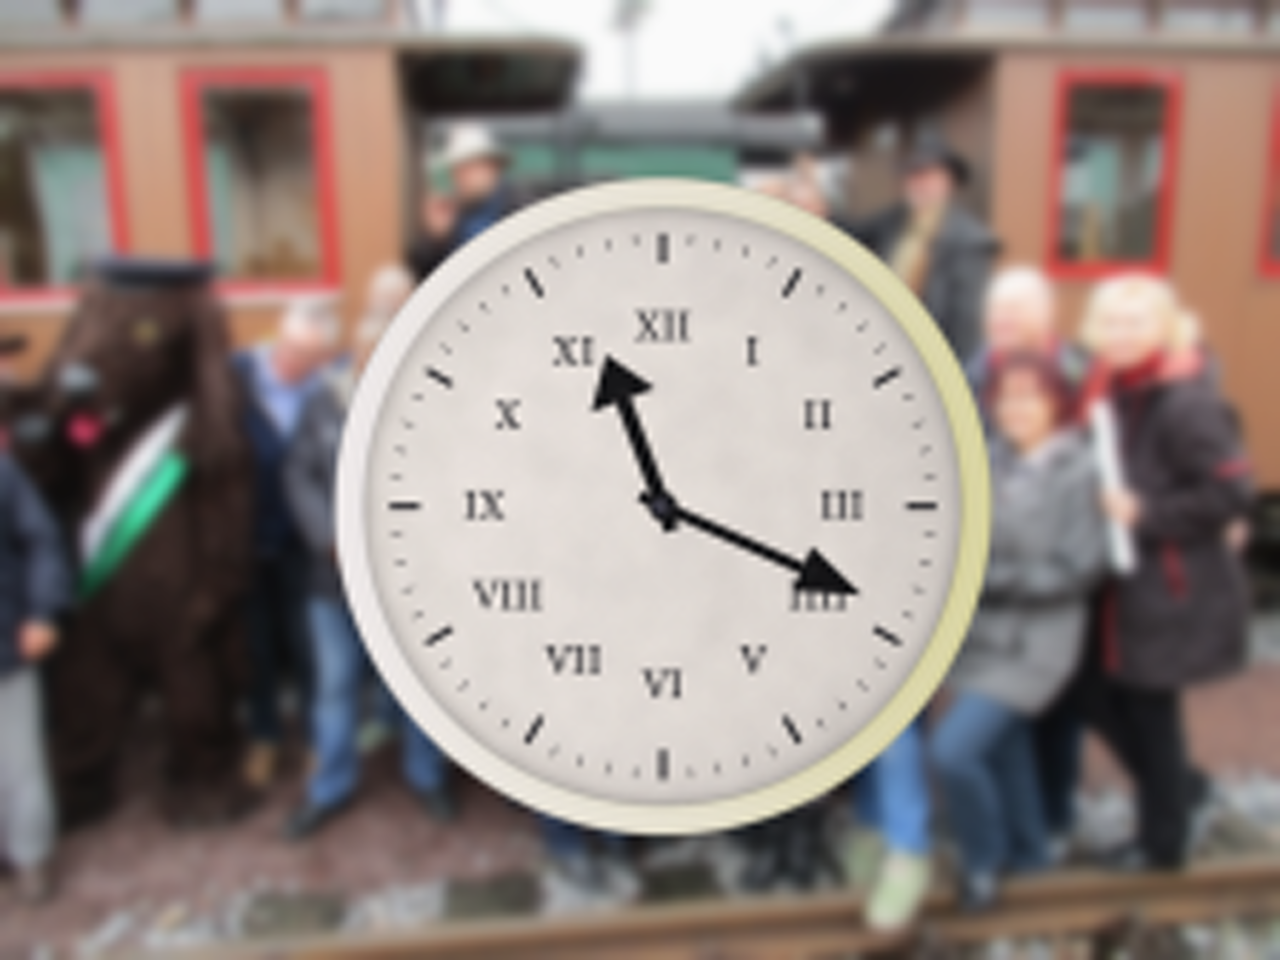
11:19
